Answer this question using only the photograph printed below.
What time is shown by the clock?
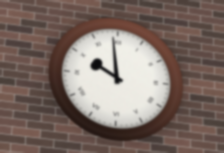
9:59
